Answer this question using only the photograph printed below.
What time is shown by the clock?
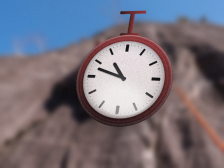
10:48
